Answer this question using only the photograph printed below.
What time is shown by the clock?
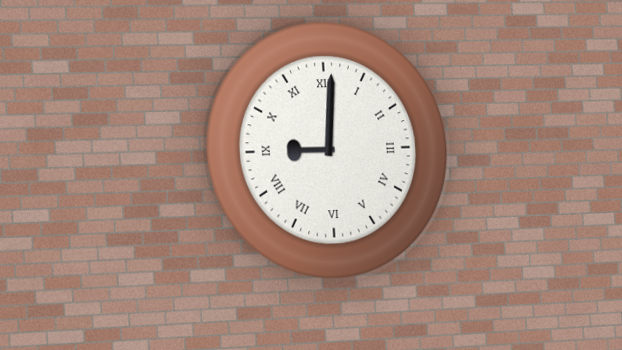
9:01
